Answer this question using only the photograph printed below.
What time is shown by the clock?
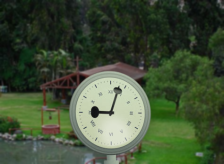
9:03
